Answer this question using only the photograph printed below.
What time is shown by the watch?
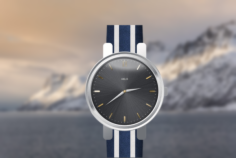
2:39
